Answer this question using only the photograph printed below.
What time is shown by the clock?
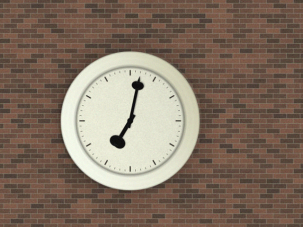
7:02
